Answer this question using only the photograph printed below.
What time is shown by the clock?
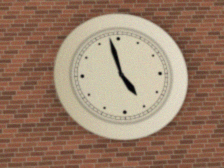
4:58
